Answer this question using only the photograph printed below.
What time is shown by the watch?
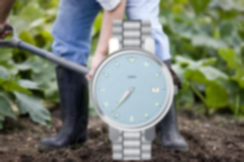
7:37
